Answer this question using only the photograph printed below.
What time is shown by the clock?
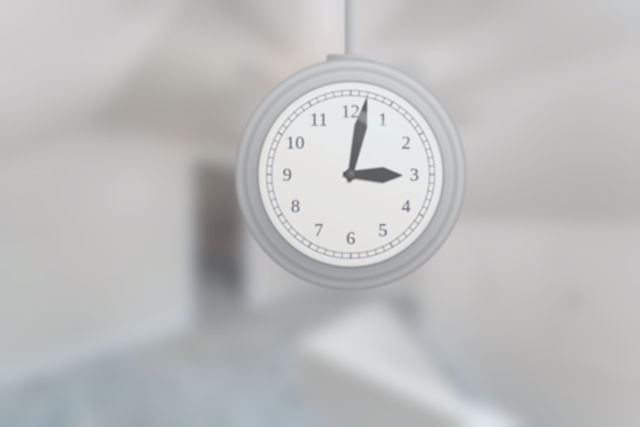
3:02
